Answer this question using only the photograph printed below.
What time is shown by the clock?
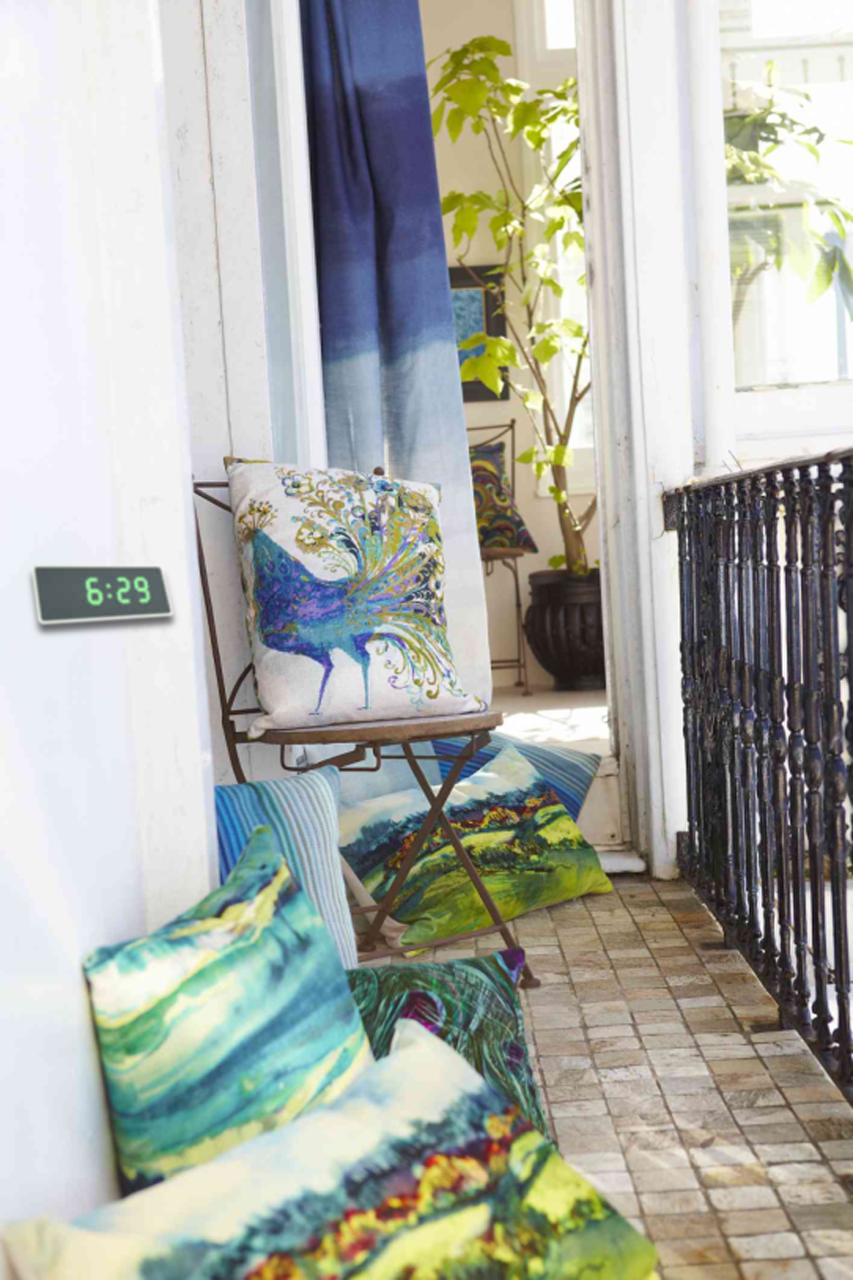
6:29
